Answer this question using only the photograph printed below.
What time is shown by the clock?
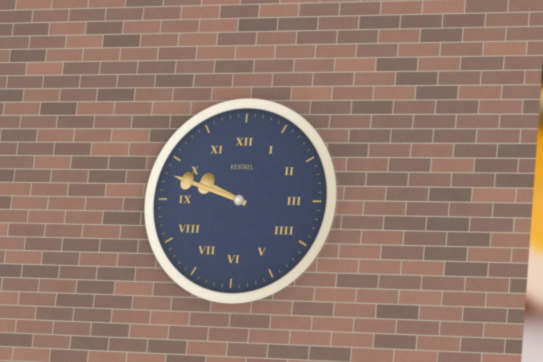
9:48
